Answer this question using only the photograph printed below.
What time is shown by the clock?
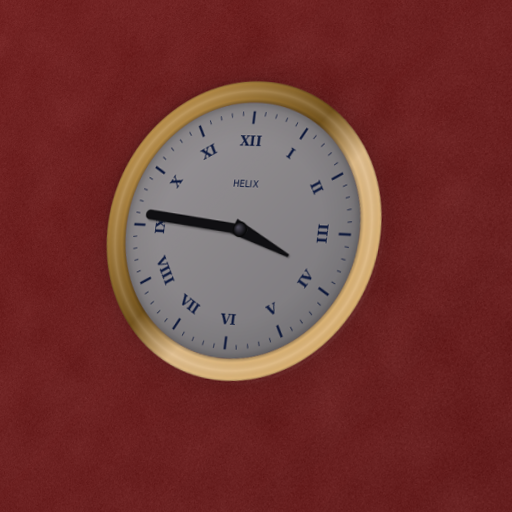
3:46
